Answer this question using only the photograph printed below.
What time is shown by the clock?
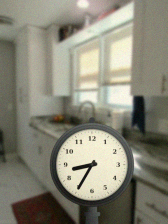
8:35
